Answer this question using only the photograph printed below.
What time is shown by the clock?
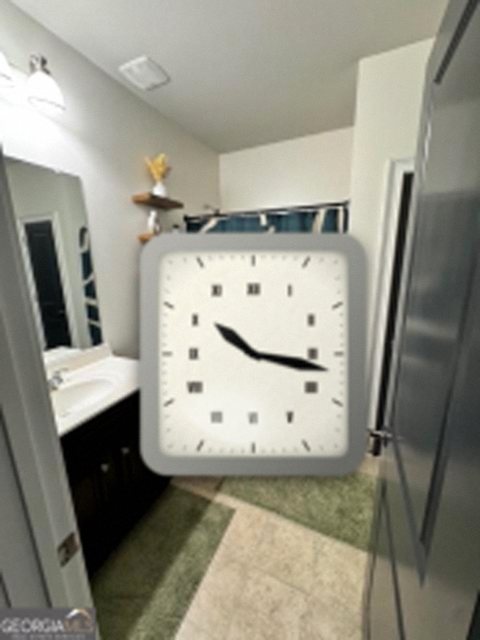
10:17
